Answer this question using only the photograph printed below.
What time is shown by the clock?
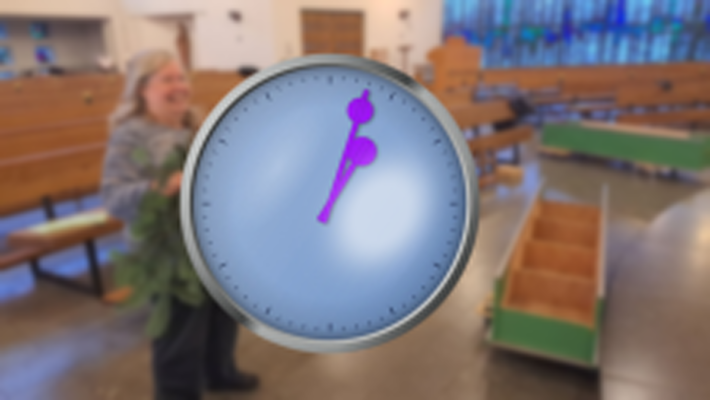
1:03
